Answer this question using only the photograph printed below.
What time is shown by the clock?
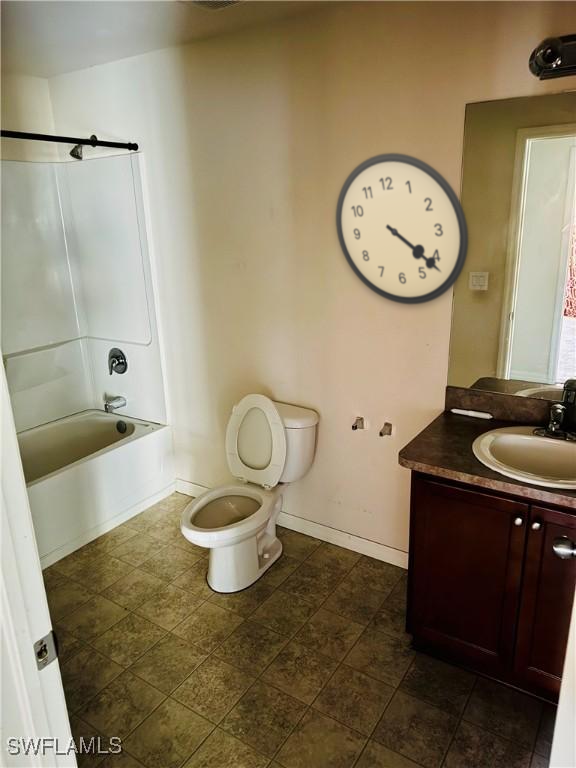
4:22
